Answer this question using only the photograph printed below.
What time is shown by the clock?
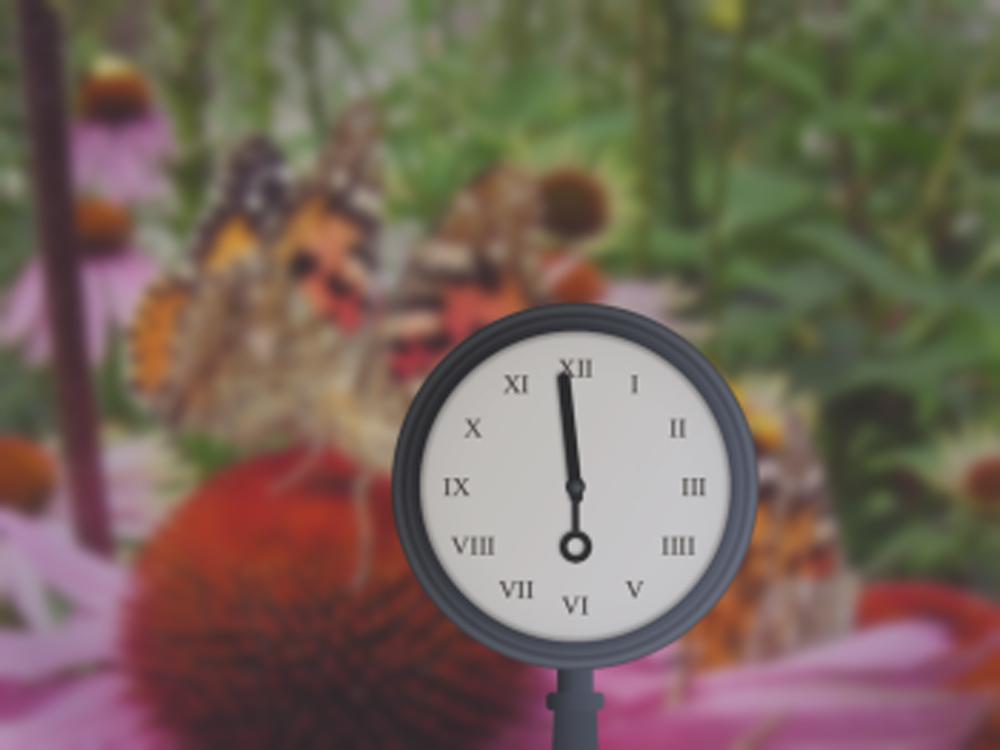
5:59
